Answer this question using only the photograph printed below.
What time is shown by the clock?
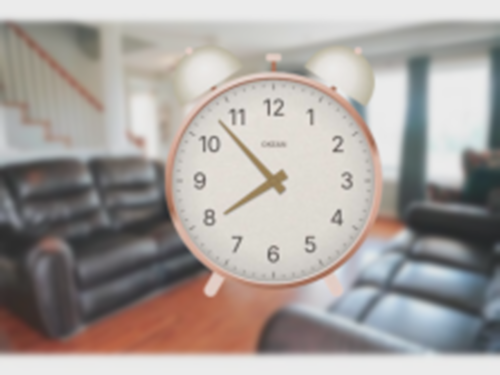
7:53
